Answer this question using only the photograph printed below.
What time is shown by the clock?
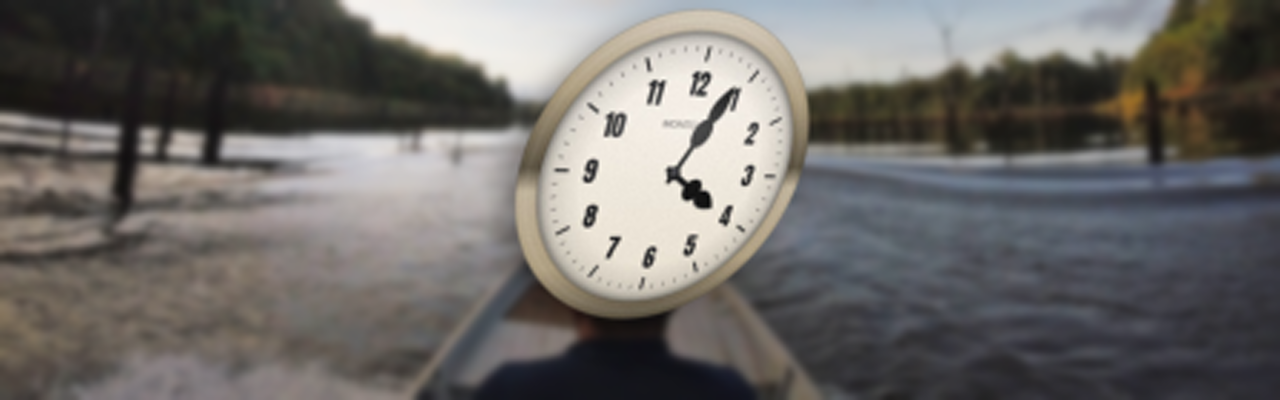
4:04
